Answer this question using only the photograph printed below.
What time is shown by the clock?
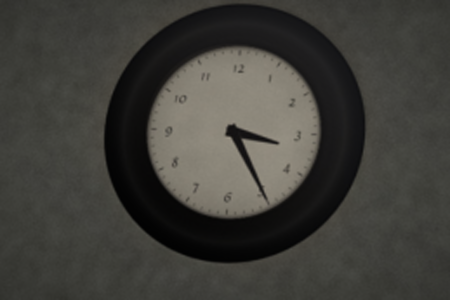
3:25
